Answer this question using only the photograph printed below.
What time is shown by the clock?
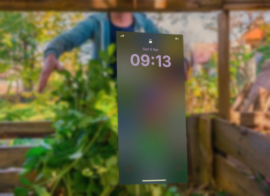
9:13
